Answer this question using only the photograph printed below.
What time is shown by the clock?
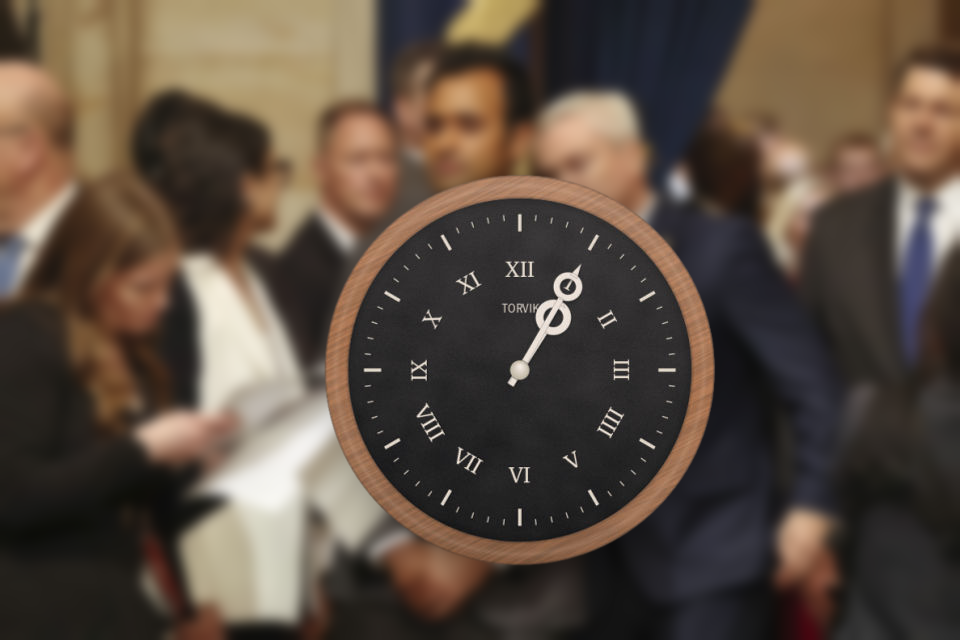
1:05
